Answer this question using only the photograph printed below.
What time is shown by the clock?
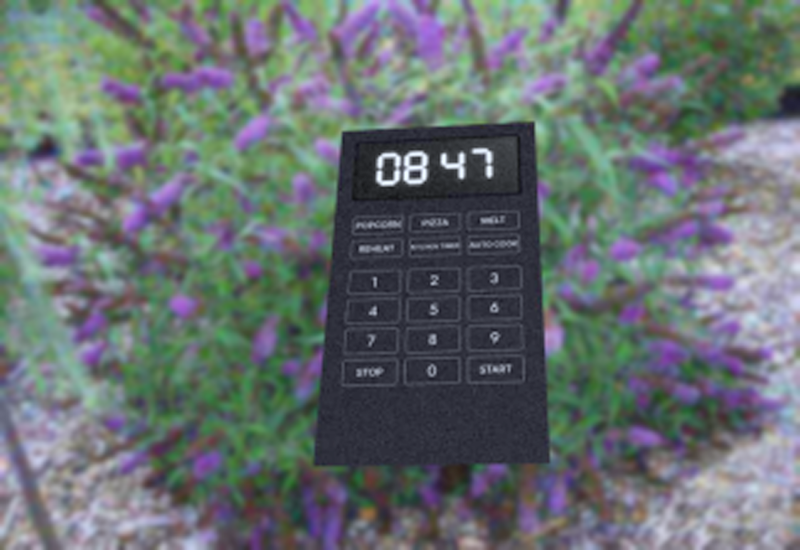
8:47
